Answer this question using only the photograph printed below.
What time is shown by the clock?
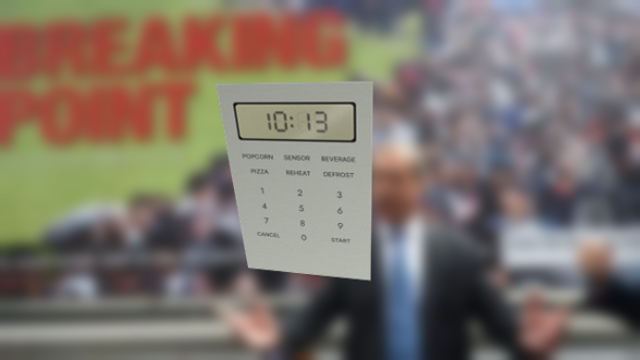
10:13
